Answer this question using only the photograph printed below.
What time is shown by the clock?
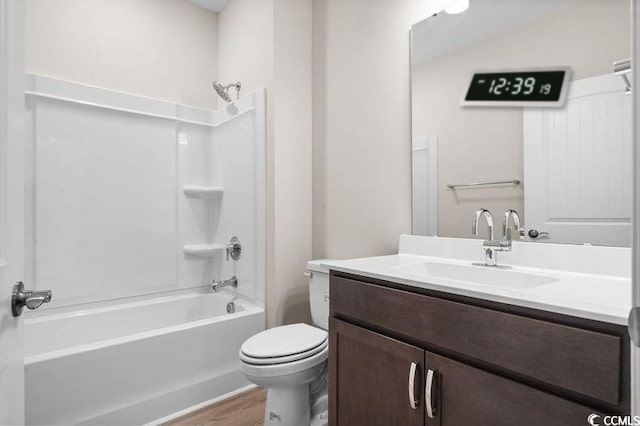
12:39
